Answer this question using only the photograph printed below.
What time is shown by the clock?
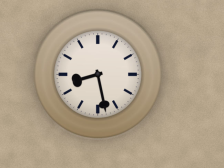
8:28
